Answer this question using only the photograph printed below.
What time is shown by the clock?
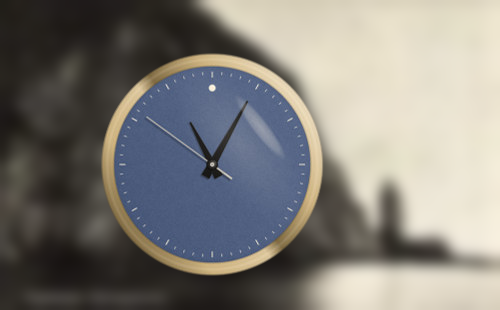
11:04:51
